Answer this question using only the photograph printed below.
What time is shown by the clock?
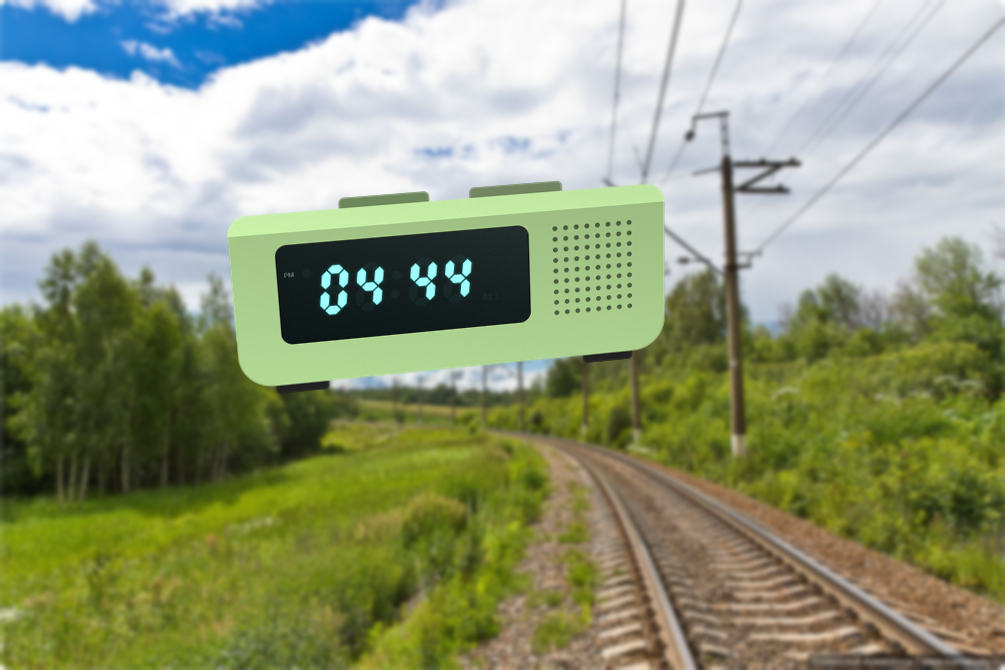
4:44
